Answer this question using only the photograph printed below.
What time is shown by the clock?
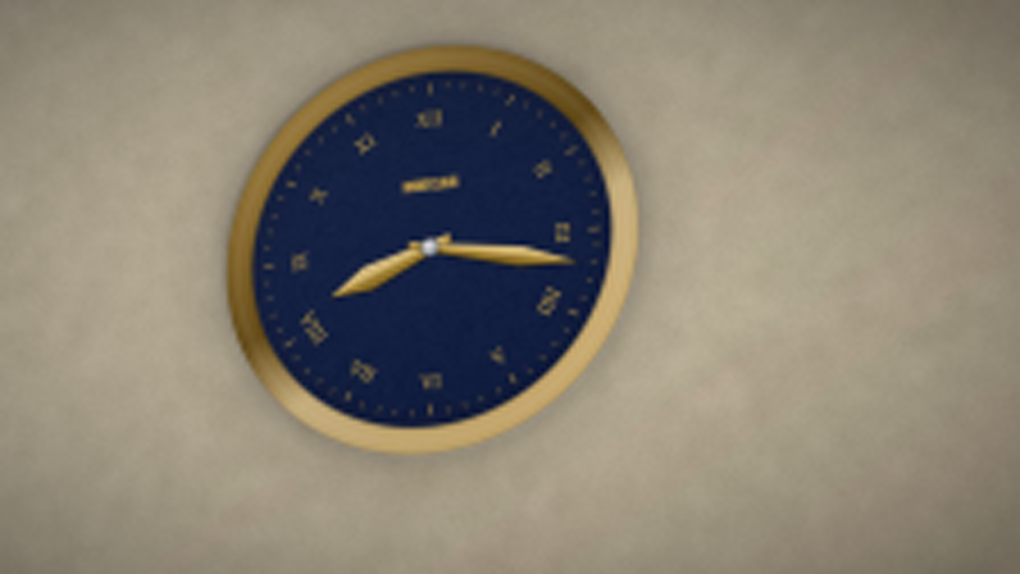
8:17
